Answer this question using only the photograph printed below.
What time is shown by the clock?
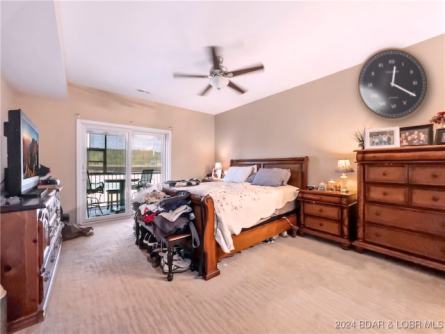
12:20
